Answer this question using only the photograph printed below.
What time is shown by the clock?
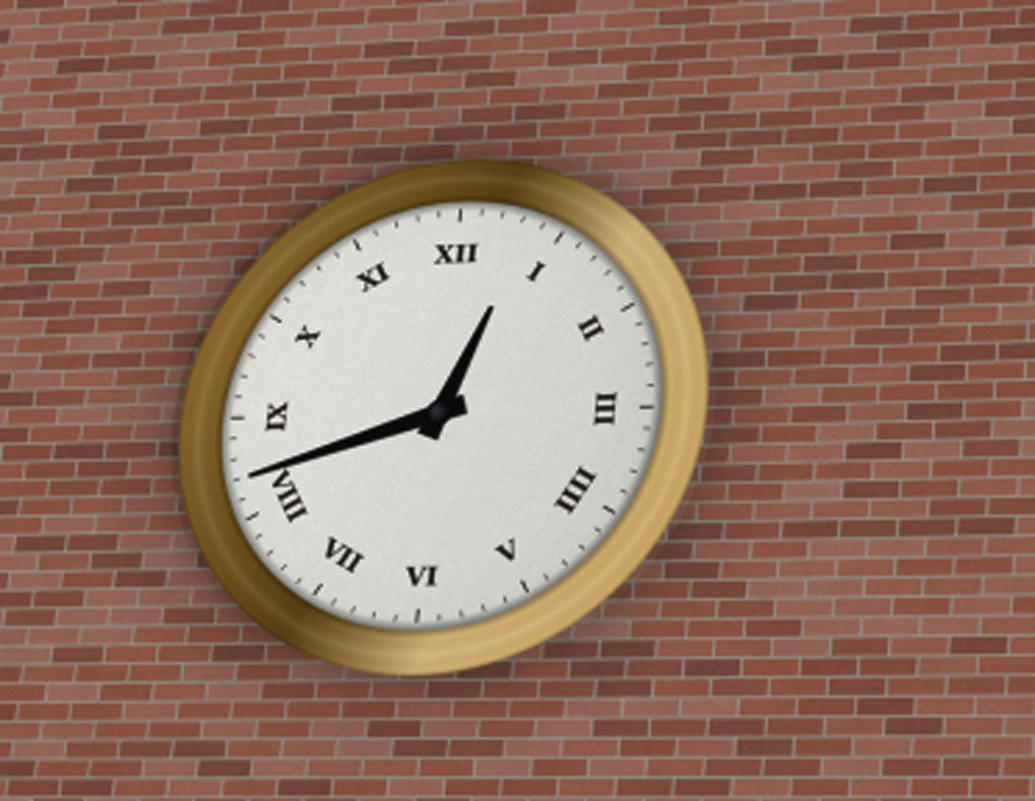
12:42
